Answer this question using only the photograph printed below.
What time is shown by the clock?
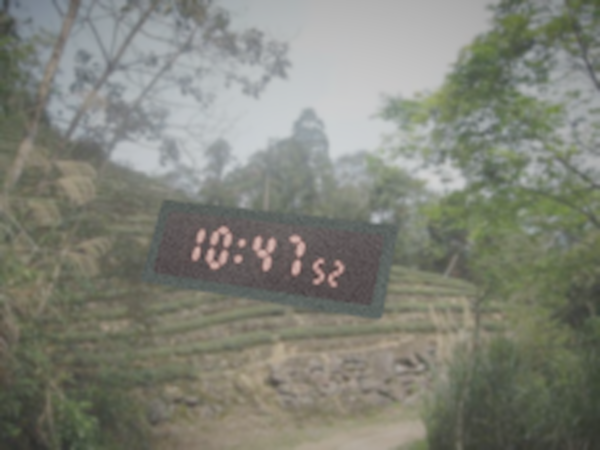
10:47:52
